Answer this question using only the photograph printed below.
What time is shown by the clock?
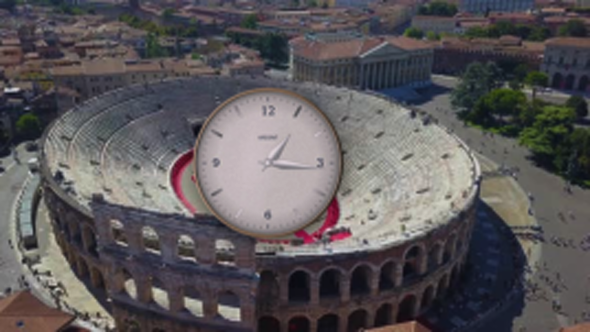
1:16
